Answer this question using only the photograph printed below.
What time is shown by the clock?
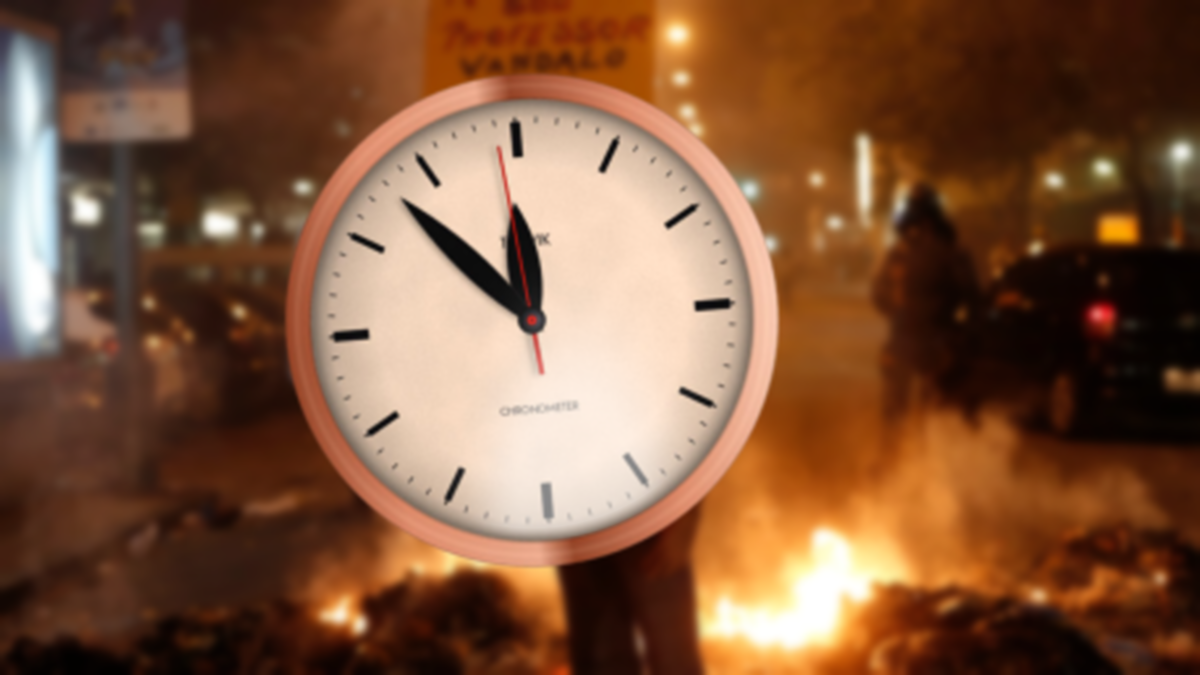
11:52:59
